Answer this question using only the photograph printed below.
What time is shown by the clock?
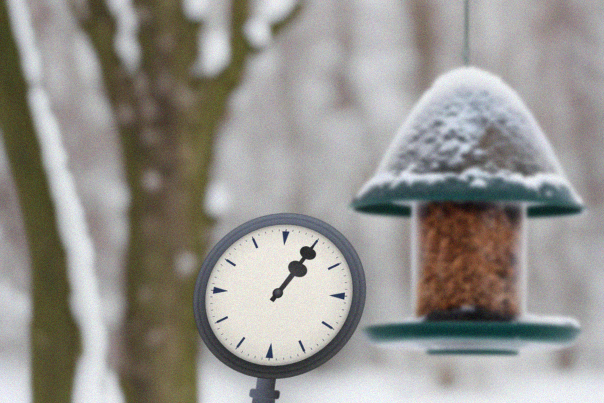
1:05
